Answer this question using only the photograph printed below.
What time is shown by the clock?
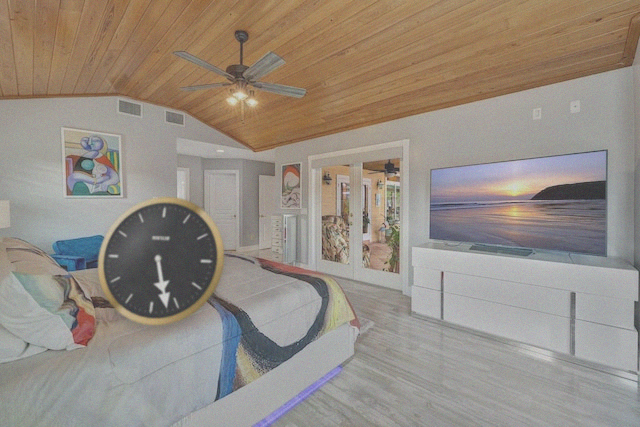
5:27
